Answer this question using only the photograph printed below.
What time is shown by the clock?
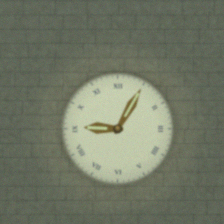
9:05
